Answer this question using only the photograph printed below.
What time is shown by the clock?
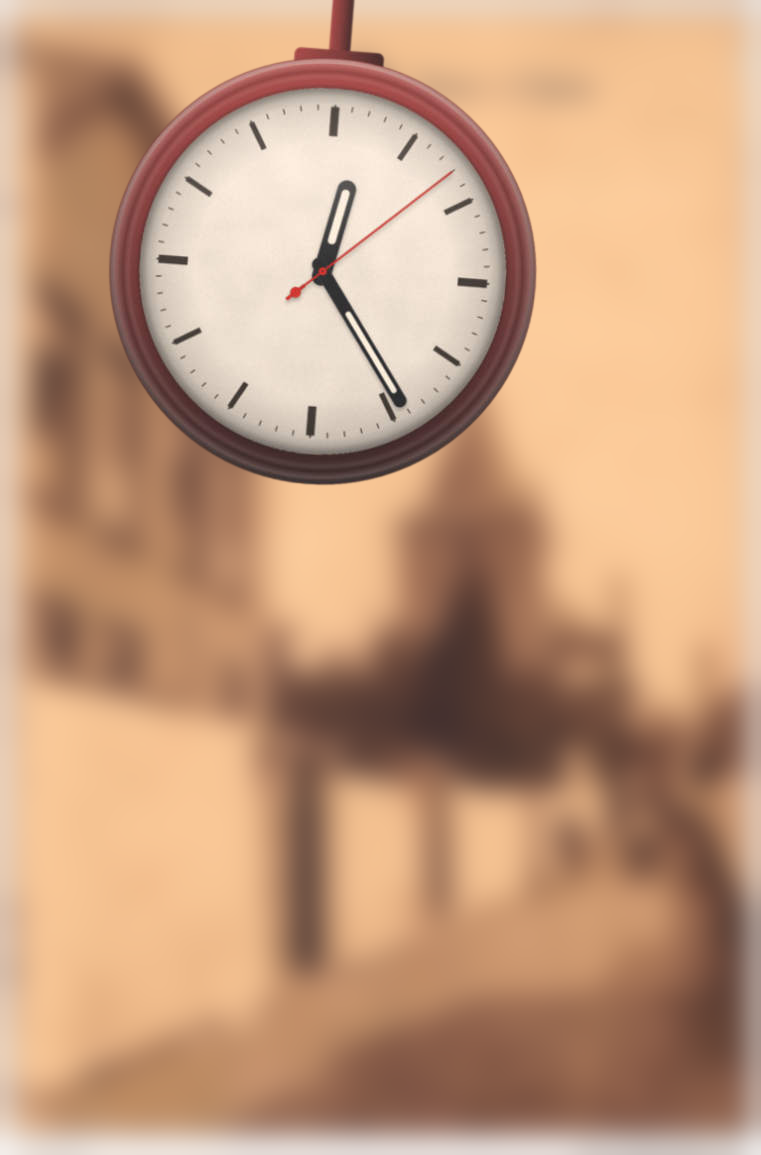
12:24:08
